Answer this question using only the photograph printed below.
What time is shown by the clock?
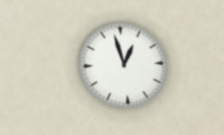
12:58
